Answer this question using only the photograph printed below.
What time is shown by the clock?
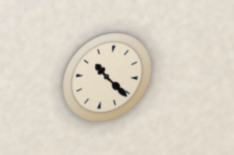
10:21
